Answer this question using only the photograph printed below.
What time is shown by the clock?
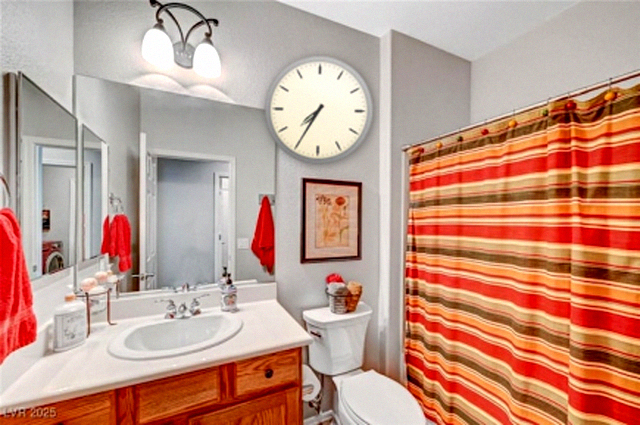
7:35
